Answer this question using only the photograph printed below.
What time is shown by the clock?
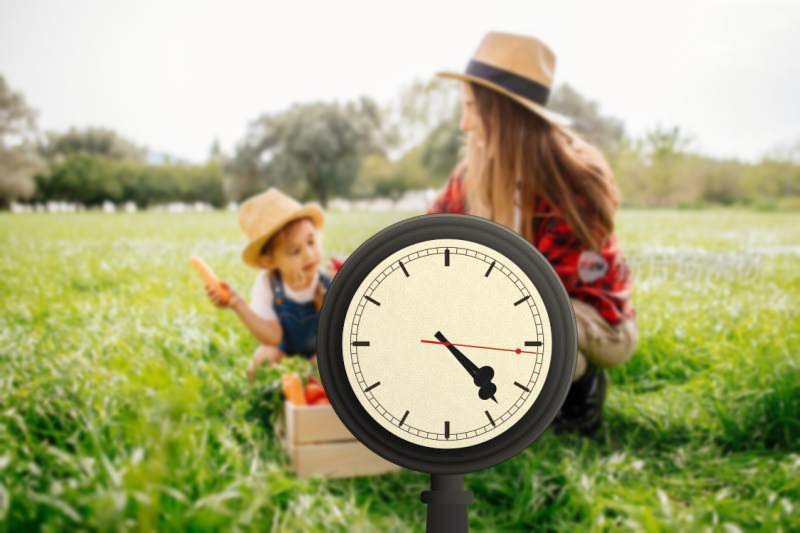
4:23:16
